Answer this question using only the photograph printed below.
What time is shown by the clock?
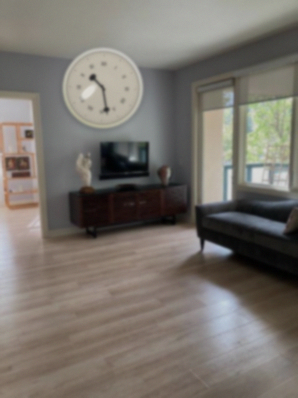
10:28
